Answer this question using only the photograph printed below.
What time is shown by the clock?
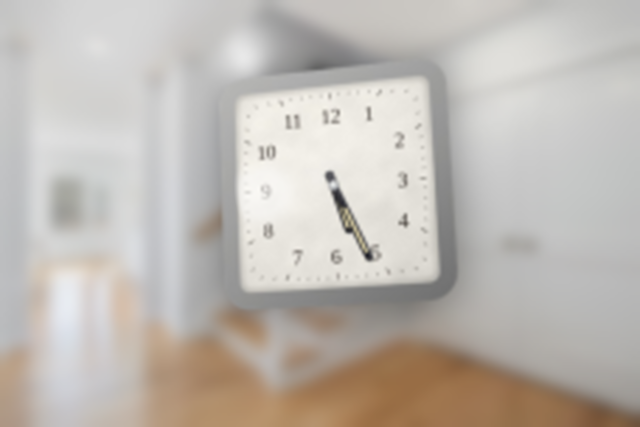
5:26
